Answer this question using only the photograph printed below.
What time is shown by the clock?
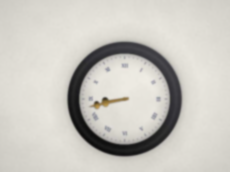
8:43
